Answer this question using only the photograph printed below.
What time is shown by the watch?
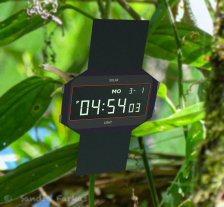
4:54:03
